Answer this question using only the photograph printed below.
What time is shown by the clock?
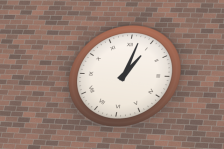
1:02
